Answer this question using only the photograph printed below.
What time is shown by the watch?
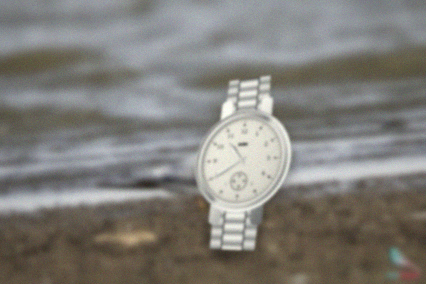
10:40
